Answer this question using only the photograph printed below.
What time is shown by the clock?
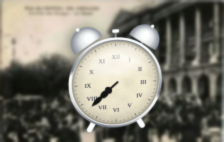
7:38
